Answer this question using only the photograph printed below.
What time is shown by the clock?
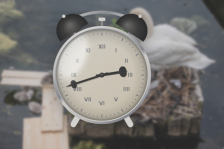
2:42
